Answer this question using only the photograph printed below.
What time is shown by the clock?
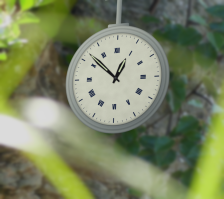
12:52
